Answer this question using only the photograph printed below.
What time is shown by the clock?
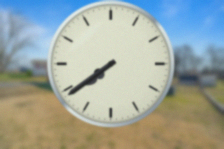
7:39
